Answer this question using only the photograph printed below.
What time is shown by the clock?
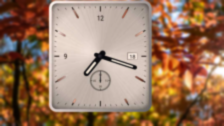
7:18
